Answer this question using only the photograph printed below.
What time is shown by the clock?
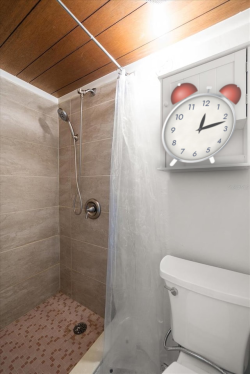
12:12
